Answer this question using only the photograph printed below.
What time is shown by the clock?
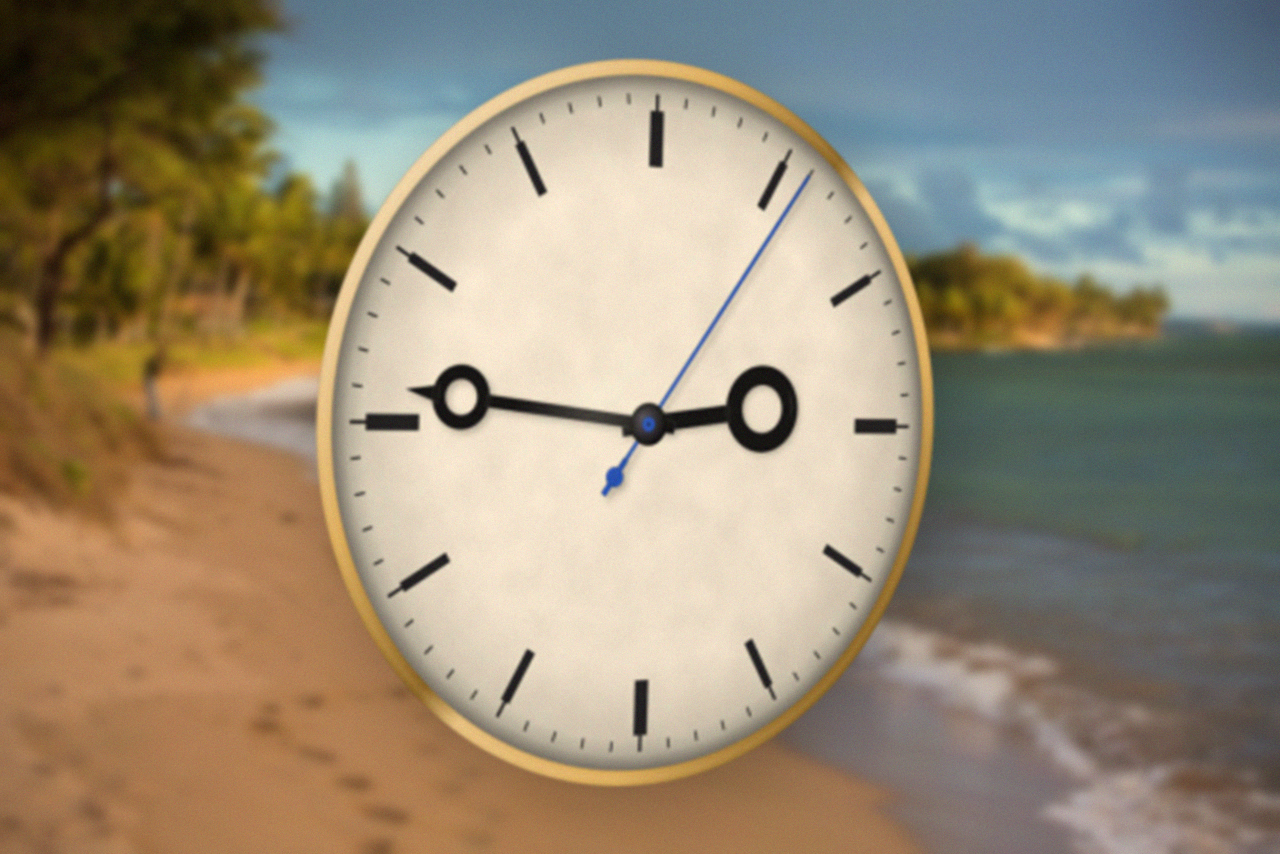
2:46:06
